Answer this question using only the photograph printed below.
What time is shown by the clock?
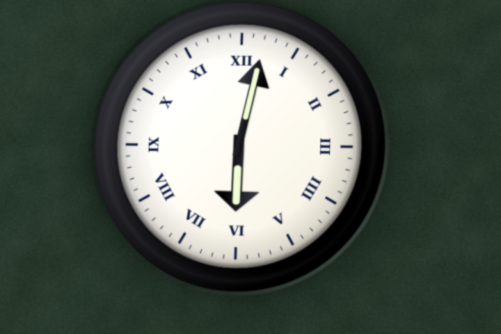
6:02
